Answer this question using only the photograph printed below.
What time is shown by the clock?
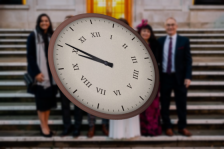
9:51
